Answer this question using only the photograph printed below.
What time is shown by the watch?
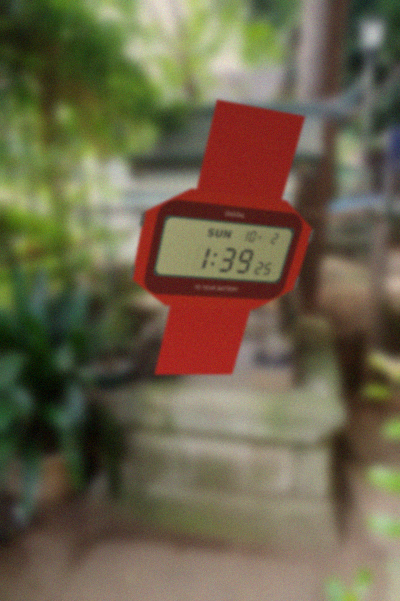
1:39:25
